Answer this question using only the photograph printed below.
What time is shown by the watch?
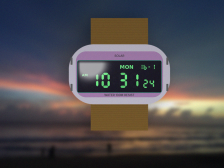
10:31:24
